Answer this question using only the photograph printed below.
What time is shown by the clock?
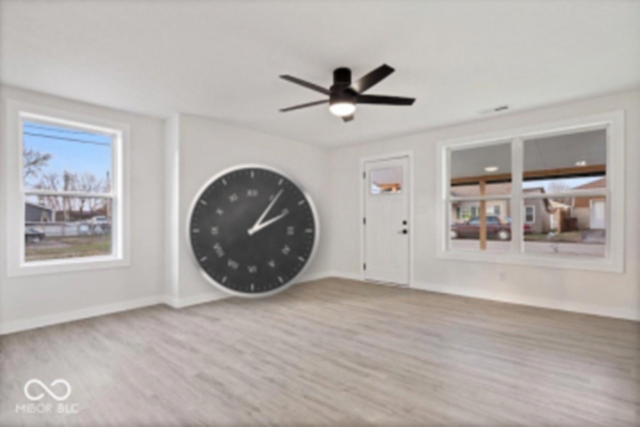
2:06
